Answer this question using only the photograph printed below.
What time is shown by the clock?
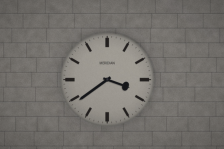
3:39
